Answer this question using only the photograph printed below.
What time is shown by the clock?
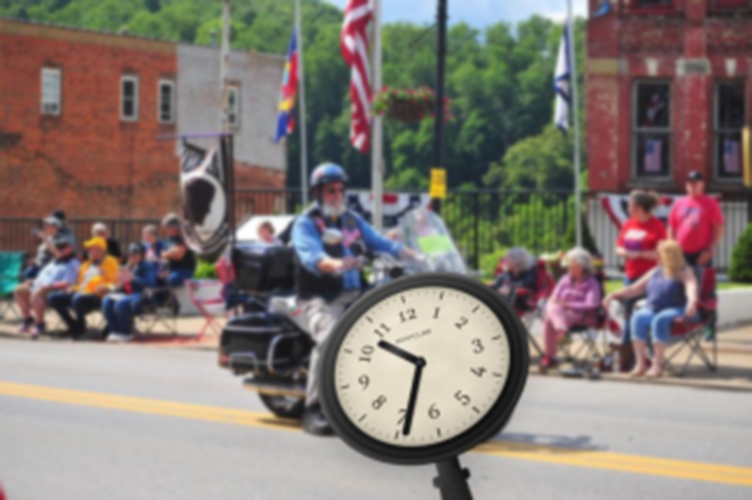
10:34
